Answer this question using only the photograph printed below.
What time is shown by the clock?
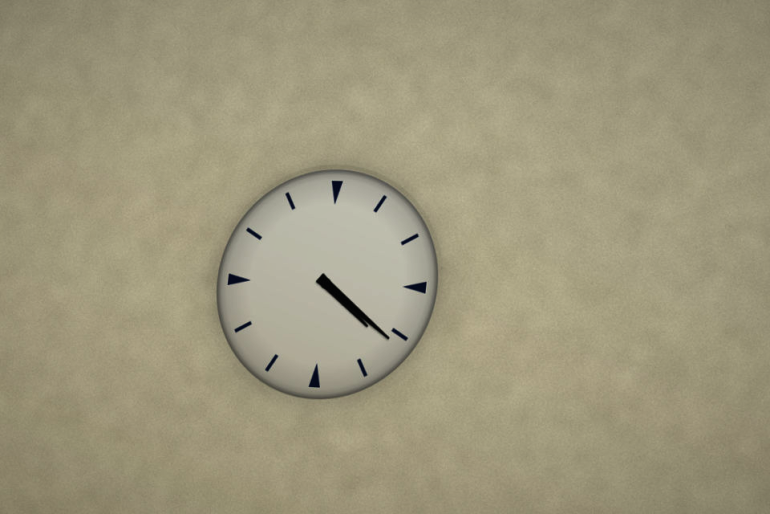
4:21
